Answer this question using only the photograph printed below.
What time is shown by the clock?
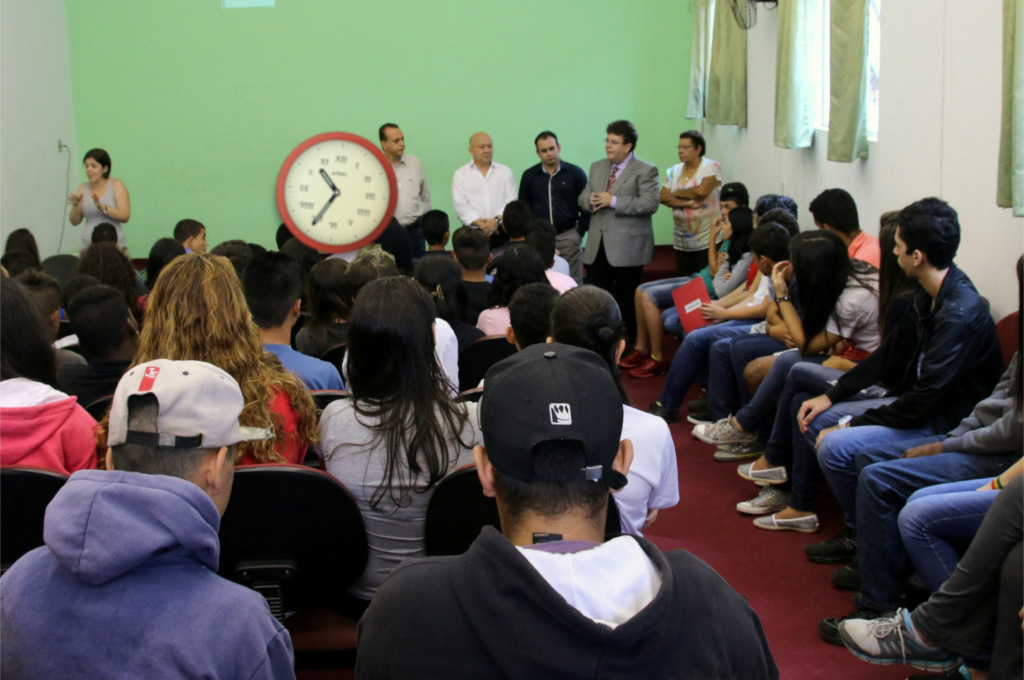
10:35
